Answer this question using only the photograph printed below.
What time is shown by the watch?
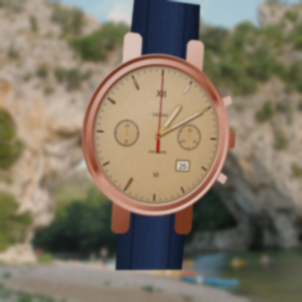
1:10
